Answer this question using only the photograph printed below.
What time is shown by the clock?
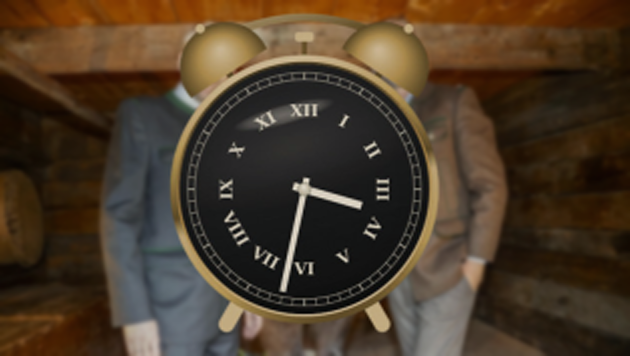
3:32
